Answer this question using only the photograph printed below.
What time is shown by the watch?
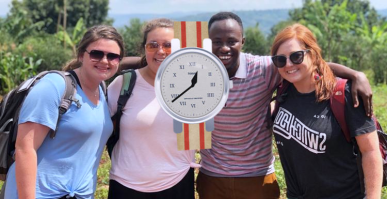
12:39
